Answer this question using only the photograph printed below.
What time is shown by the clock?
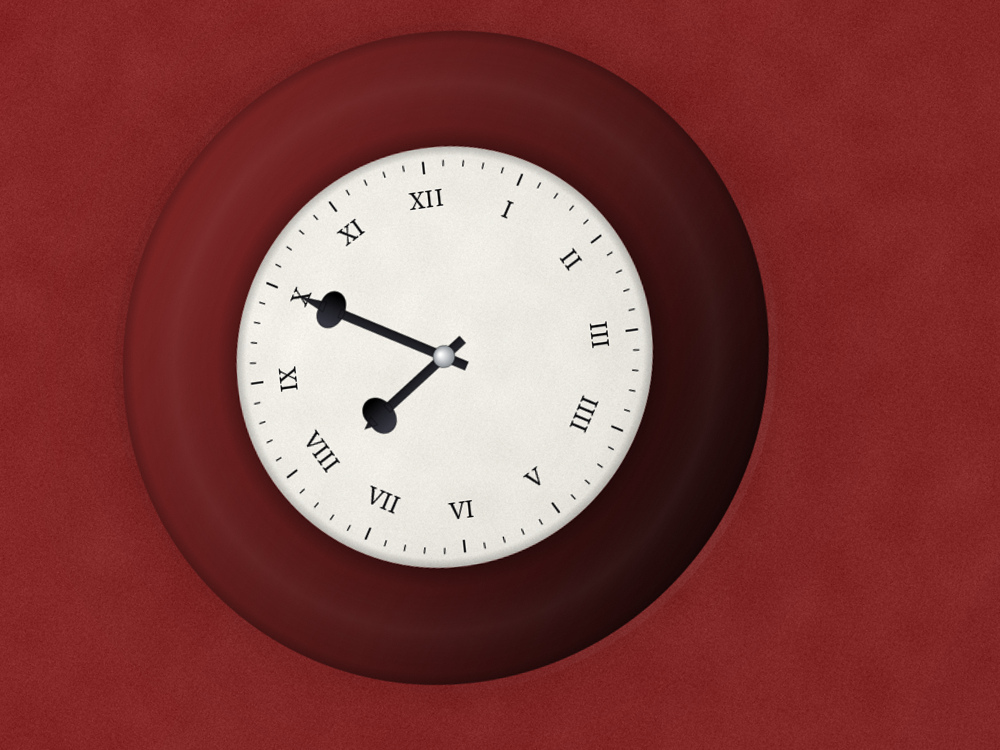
7:50
